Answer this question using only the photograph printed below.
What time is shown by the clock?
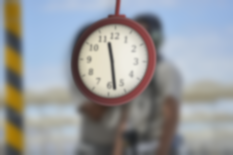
11:28
